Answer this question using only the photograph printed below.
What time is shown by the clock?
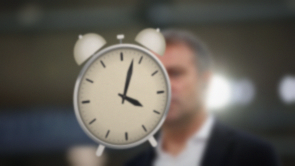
4:03
